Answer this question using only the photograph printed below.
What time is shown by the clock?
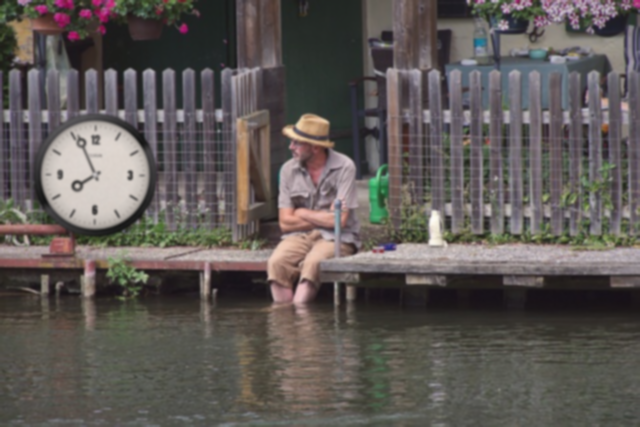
7:56
